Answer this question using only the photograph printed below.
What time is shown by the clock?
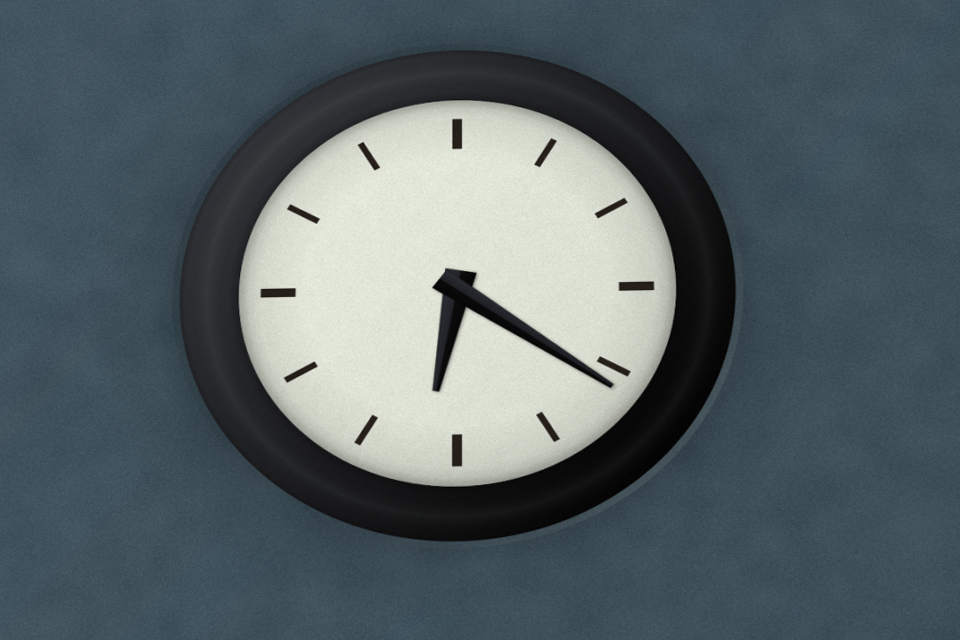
6:21
